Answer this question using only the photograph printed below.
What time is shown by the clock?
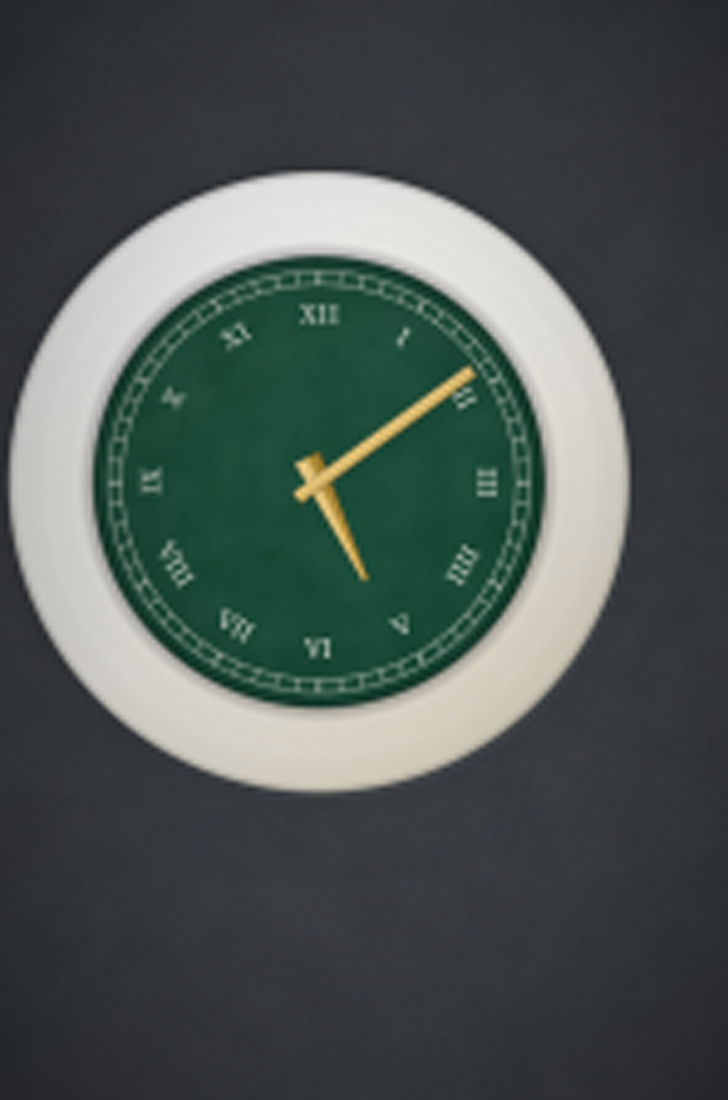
5:09
